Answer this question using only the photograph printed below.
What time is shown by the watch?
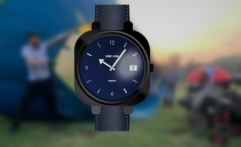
10:06
